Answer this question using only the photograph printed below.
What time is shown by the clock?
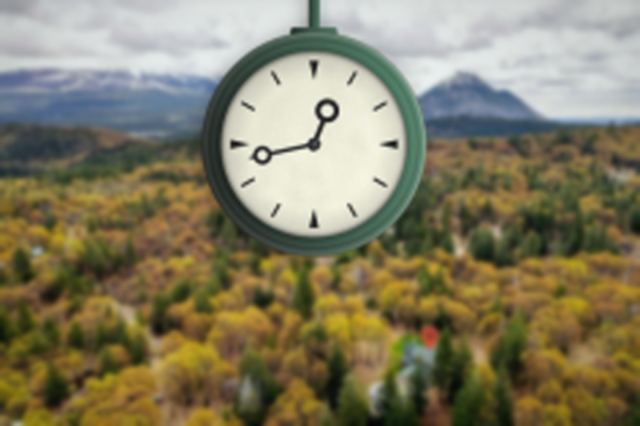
12:43
